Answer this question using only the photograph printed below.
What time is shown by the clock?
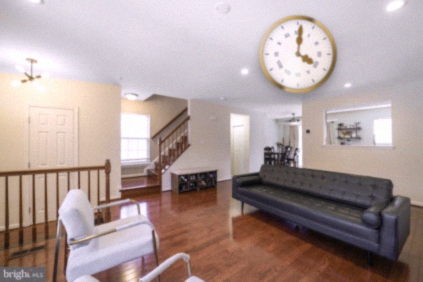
4:01
